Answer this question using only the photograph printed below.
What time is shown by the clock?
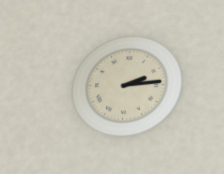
2:14
